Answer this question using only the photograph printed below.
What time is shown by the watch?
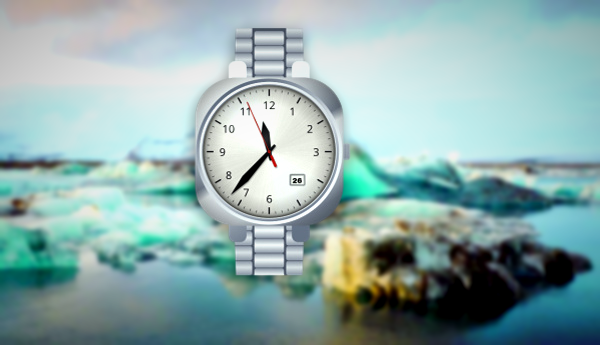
11:36:56
